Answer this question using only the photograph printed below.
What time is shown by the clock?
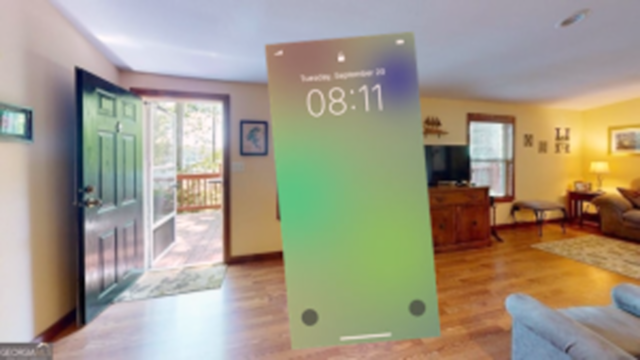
8:11
